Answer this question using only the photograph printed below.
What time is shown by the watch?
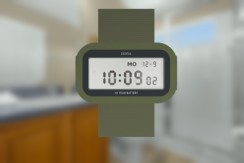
10:09:02
